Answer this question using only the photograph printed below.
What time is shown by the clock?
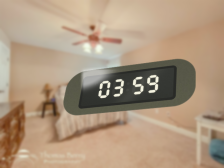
3:59
